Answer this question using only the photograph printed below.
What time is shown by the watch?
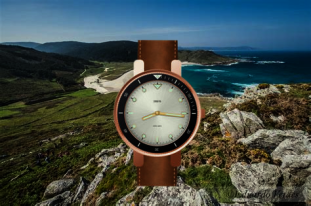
8:16
